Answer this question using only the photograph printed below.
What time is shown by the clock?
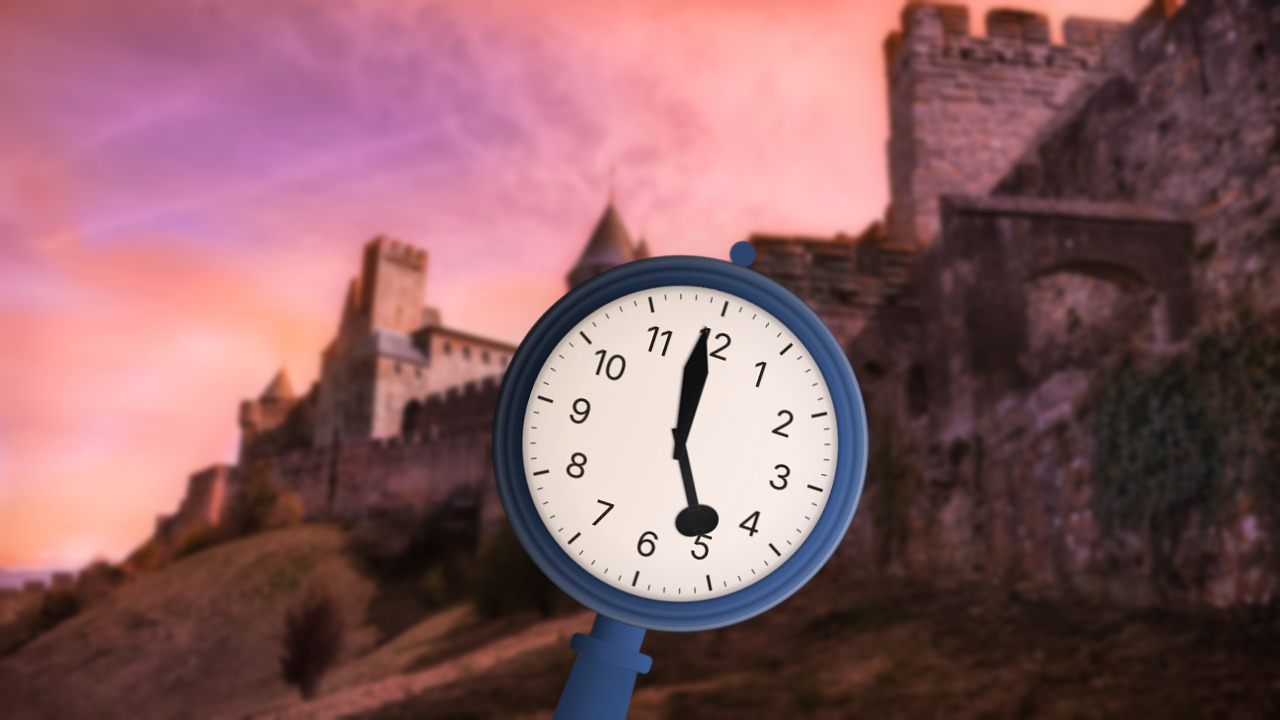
4:59
